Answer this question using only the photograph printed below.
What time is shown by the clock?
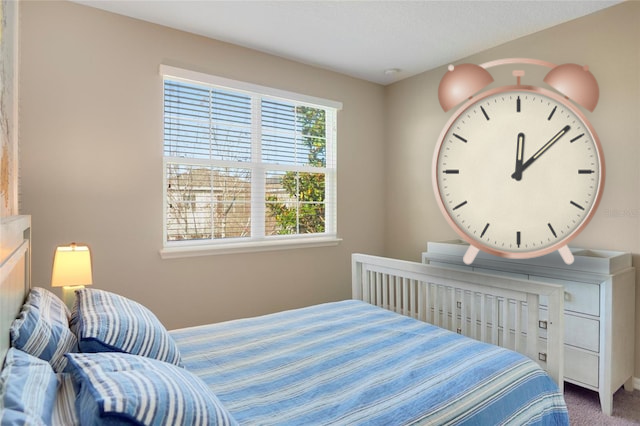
12:08
